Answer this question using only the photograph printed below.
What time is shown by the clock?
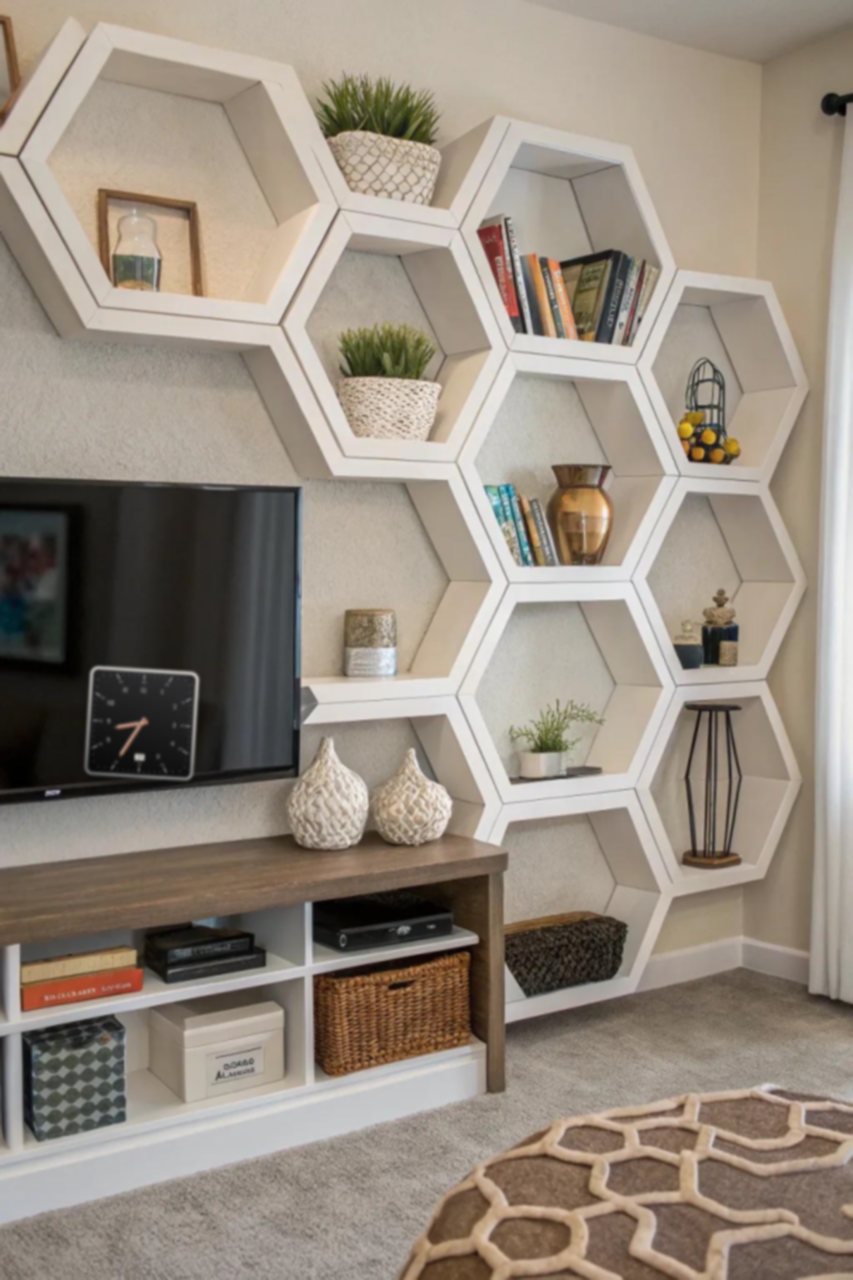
8:35
